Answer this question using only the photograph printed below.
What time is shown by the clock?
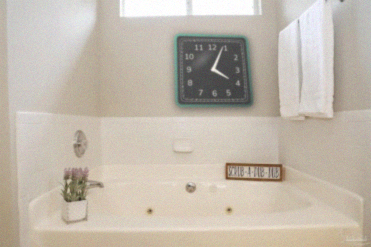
4:04
